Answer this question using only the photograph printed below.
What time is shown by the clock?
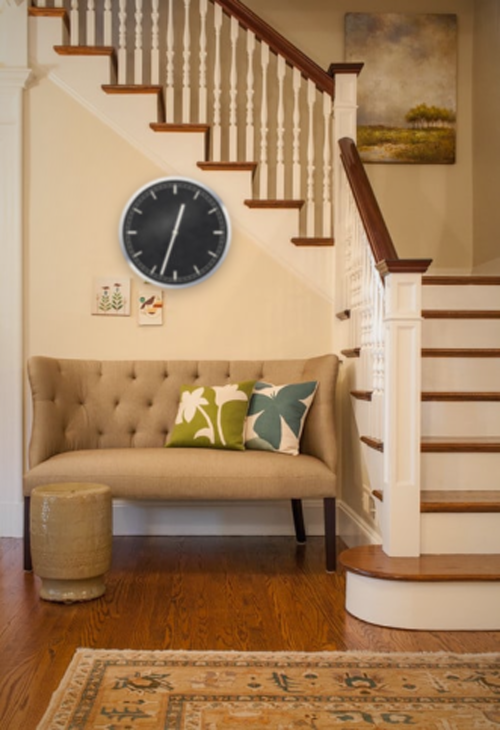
12:33
